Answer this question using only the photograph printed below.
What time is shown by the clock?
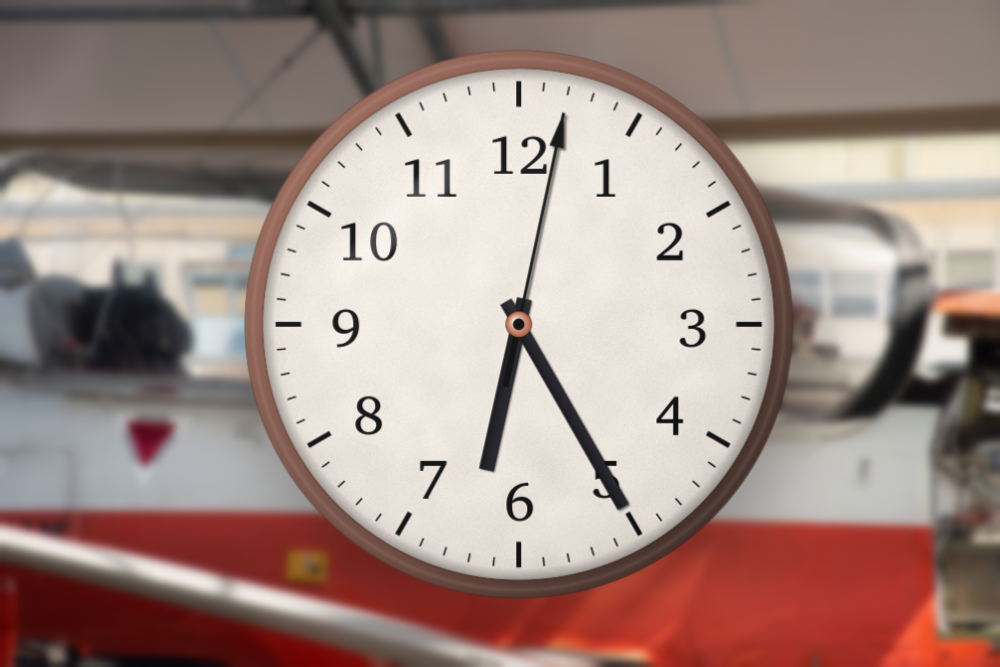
6:25:02
